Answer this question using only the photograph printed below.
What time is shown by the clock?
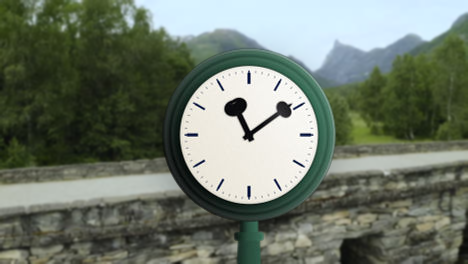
11:09
